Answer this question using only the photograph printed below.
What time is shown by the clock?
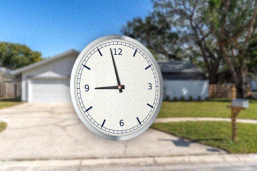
8:58
